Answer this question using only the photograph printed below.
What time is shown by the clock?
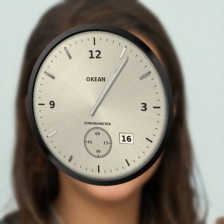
1:06
